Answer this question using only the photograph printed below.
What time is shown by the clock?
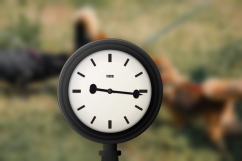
9:16
